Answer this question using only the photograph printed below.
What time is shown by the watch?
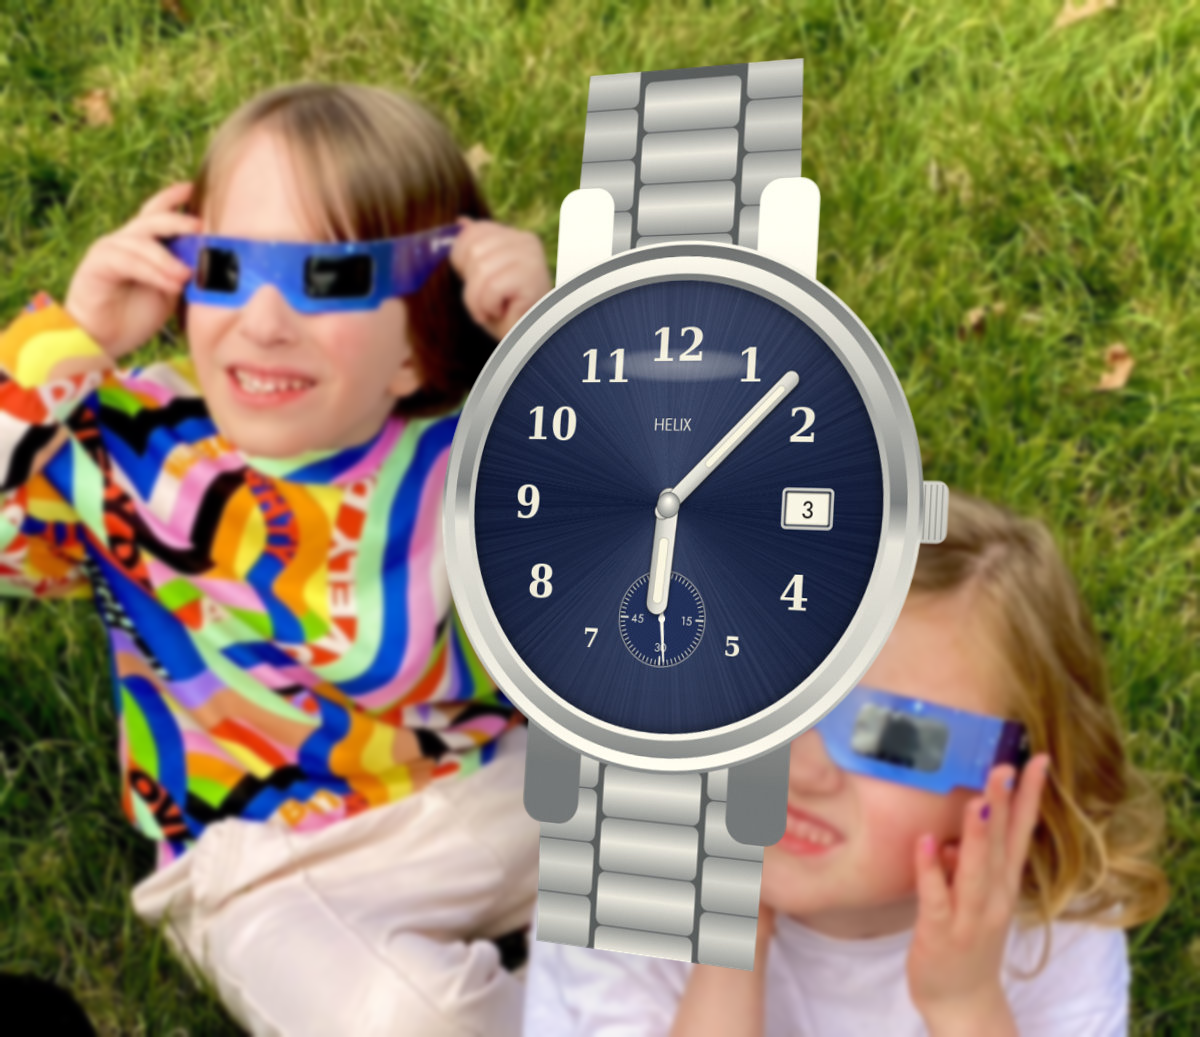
6:07:29
